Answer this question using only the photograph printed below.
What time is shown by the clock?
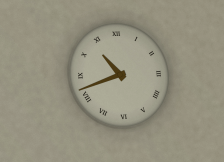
10:42
